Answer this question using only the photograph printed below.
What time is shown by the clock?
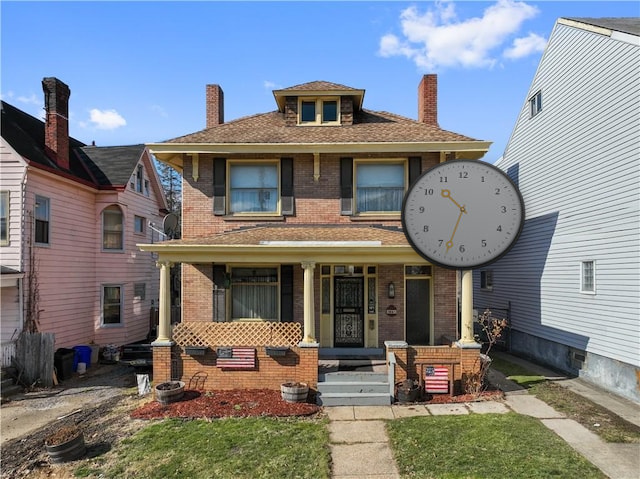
10:33
